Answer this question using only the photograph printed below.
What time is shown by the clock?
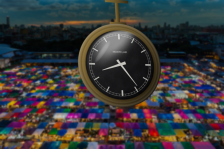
8:24
